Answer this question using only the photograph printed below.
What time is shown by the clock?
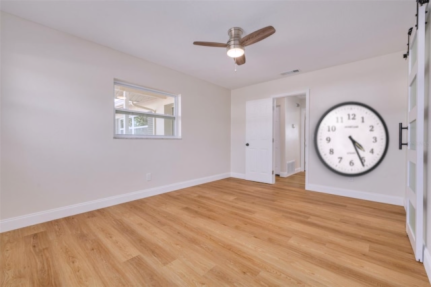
4:26
